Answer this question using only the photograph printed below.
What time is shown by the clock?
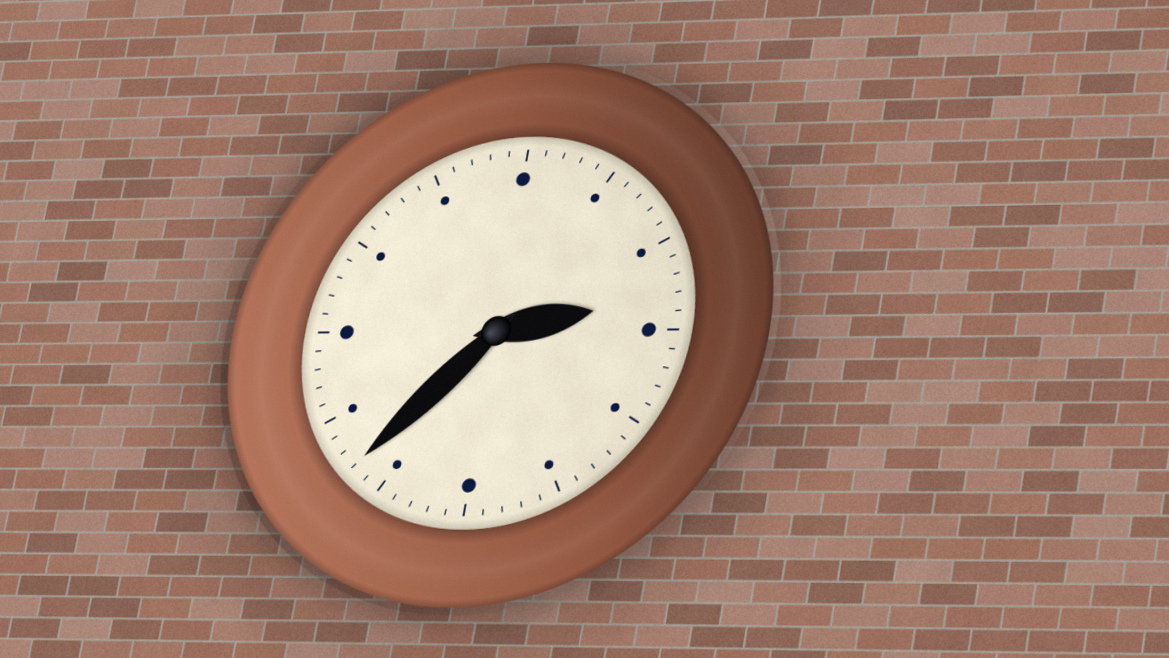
2:37
